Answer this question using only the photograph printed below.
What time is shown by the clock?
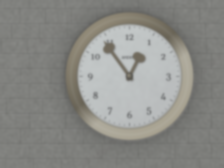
12:54
